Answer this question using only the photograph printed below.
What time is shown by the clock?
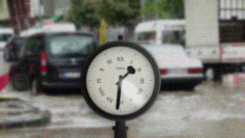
1:31
